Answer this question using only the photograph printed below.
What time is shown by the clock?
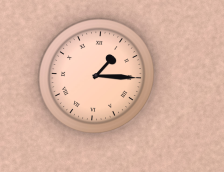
1:15
